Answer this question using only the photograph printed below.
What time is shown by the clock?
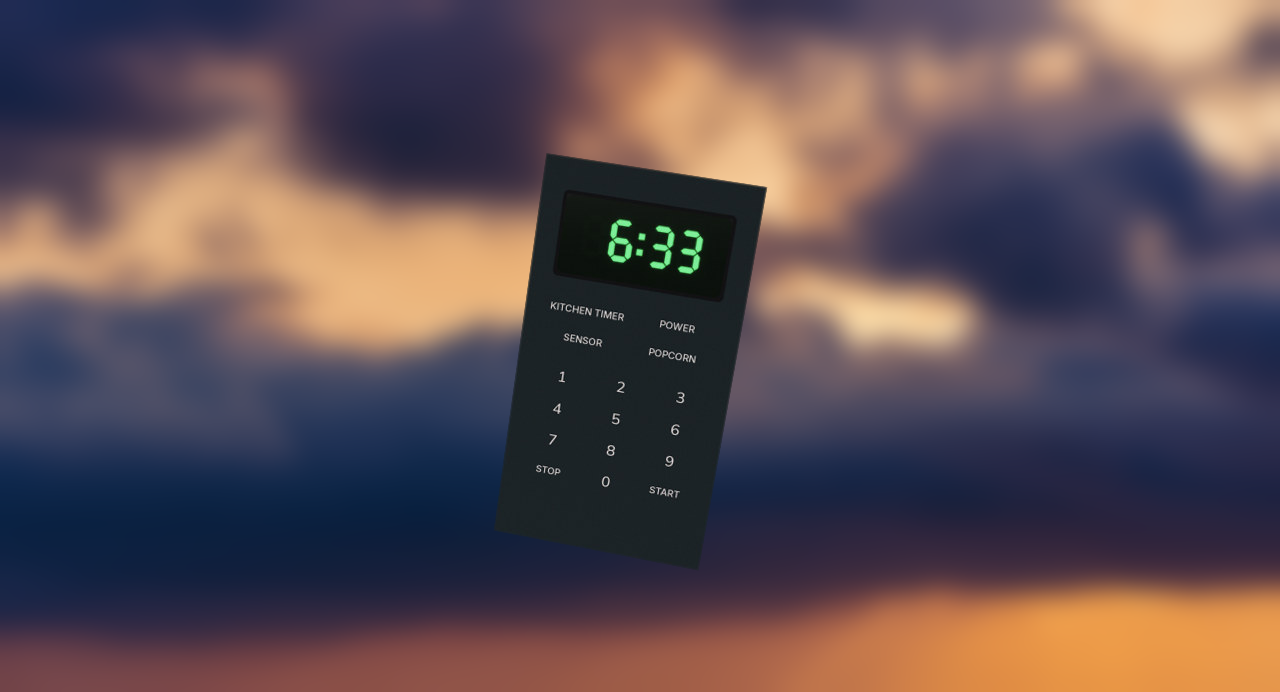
6:33
